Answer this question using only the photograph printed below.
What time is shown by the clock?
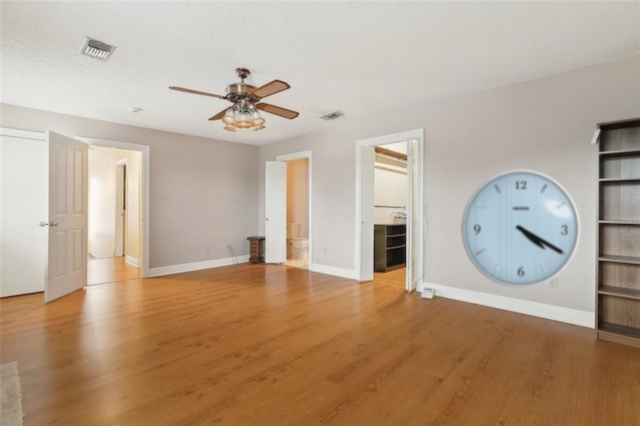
4:20
